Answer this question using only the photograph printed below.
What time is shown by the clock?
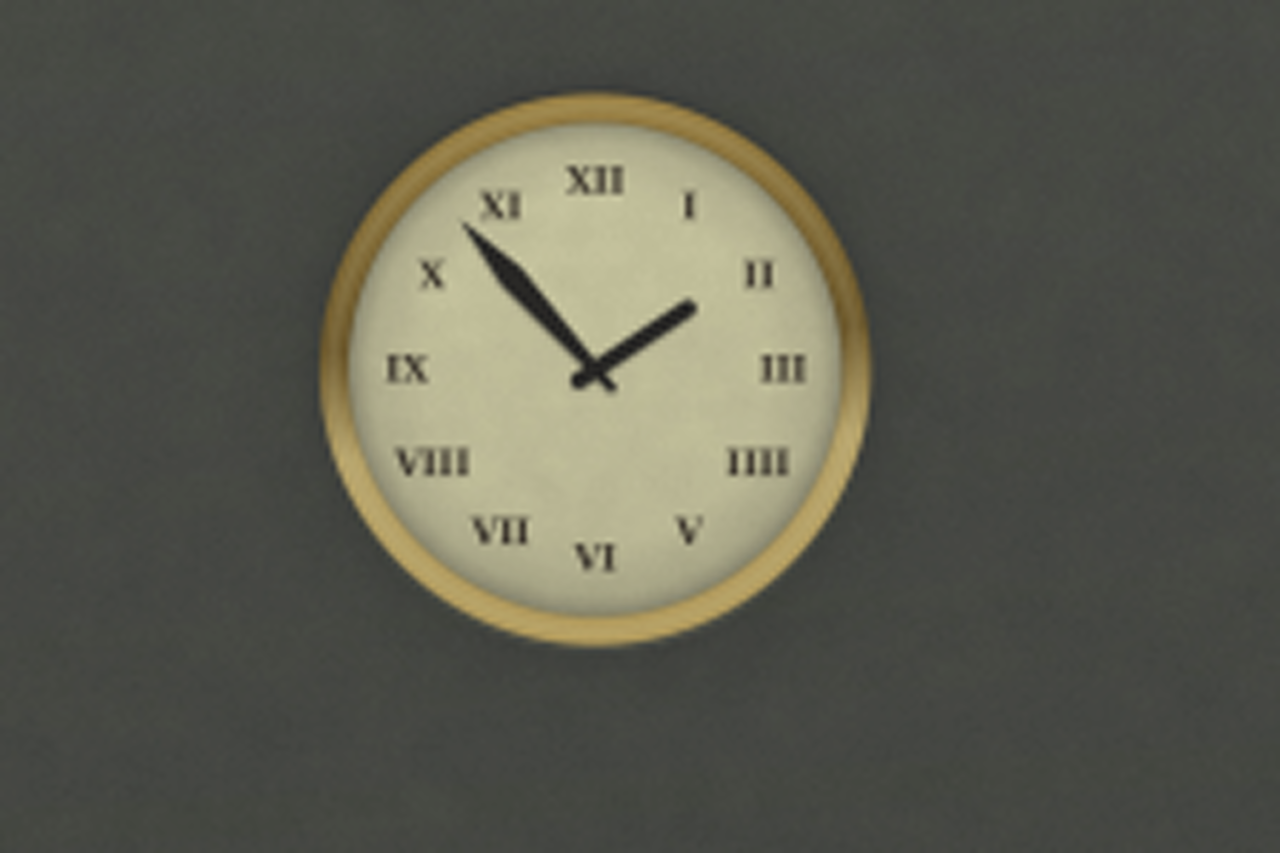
1:53
